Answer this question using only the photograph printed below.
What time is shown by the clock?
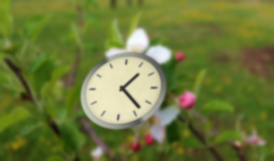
1:23
